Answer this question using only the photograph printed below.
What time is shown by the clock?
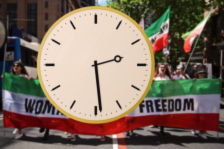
2:29
